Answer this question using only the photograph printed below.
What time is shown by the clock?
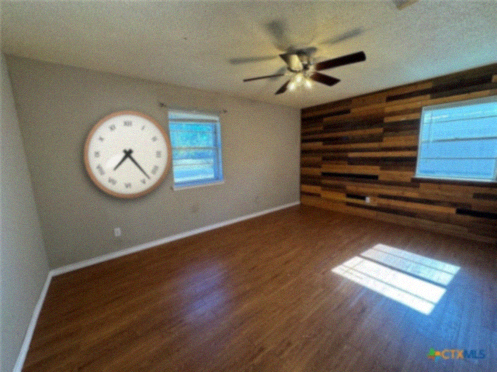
7:23
